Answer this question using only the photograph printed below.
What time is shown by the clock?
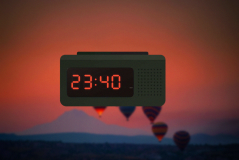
23:40
